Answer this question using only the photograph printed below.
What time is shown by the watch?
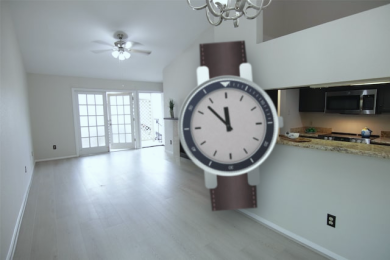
11:53
